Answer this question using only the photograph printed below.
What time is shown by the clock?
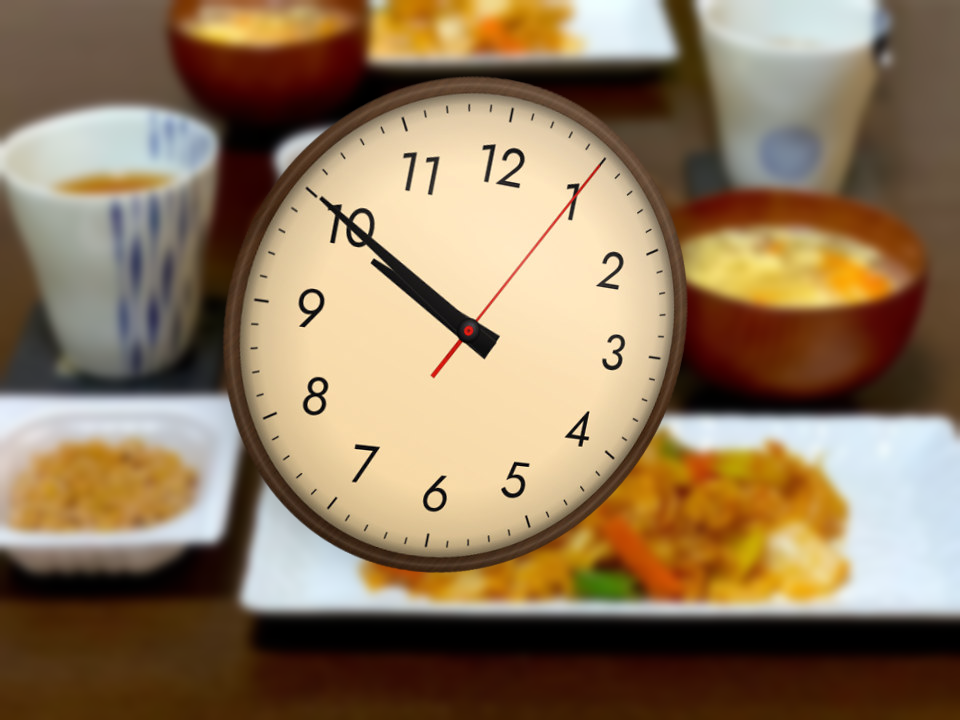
9:50:05
